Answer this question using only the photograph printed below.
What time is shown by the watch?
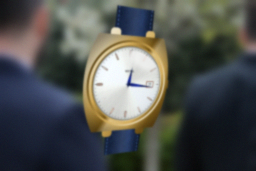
12:16
